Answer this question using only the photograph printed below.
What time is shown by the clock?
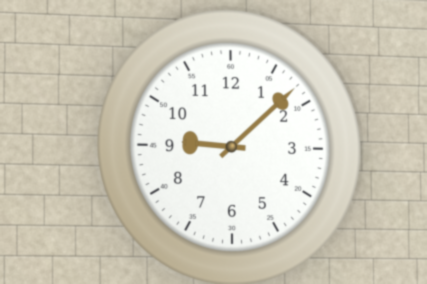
9:08
